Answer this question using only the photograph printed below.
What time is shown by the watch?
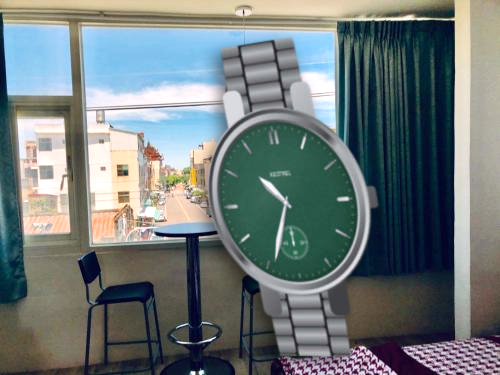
10:34
